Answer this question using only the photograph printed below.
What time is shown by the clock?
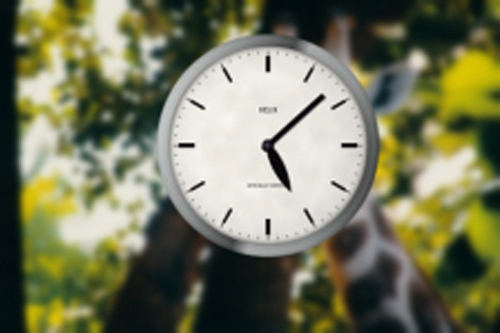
5:08
